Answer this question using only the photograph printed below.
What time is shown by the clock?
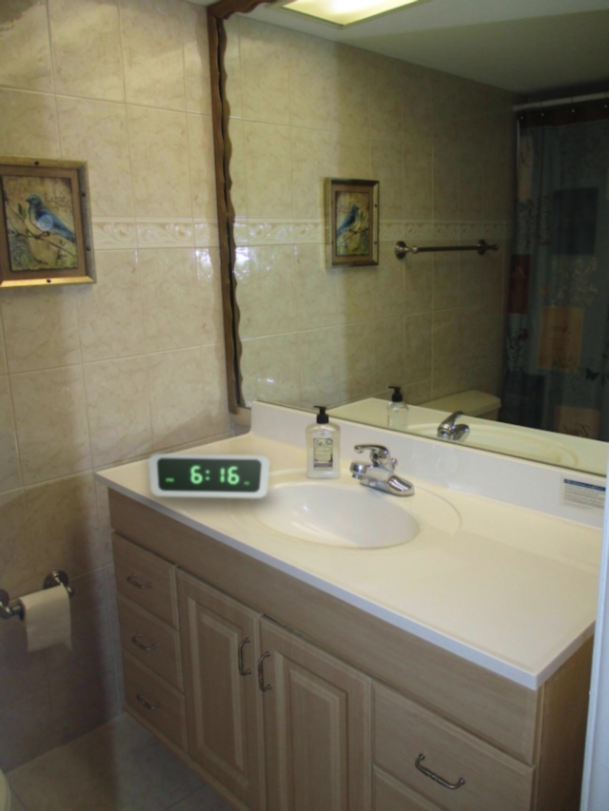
6:16
